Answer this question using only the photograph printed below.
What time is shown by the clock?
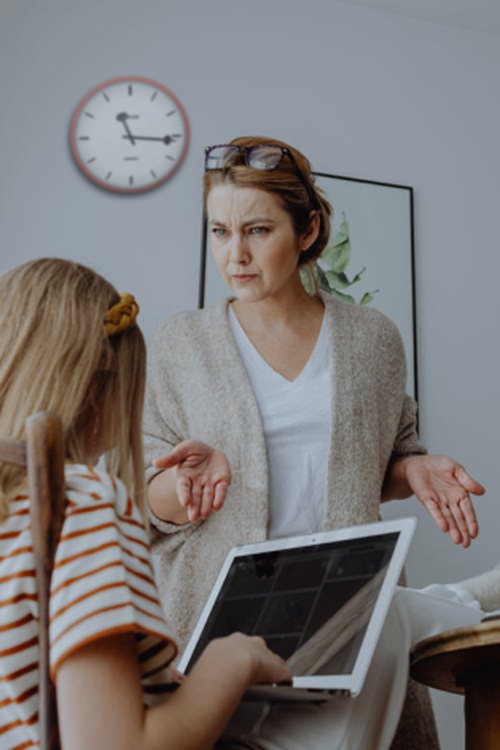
11:16
